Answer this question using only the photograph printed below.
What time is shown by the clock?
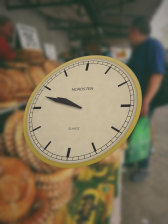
9:48
